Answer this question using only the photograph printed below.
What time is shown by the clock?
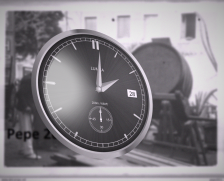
2:01
